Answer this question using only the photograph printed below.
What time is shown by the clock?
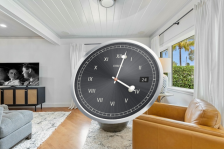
4:02
